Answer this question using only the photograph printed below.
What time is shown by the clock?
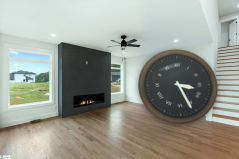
3:26
